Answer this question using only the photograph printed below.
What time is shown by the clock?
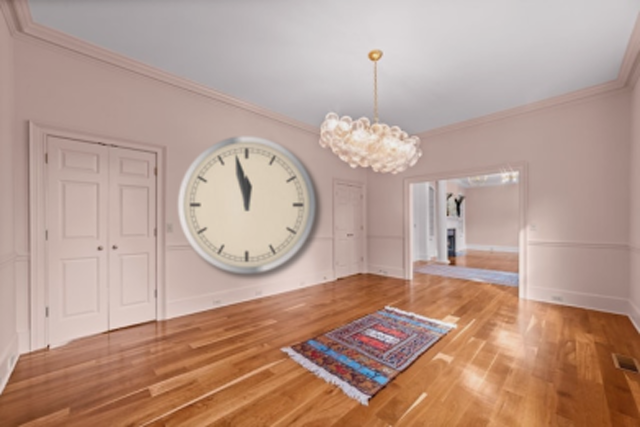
11:58
